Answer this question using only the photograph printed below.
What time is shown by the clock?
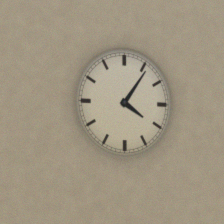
4:06
